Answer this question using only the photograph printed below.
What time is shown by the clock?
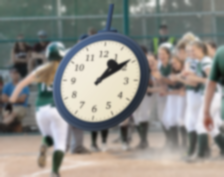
1:09
